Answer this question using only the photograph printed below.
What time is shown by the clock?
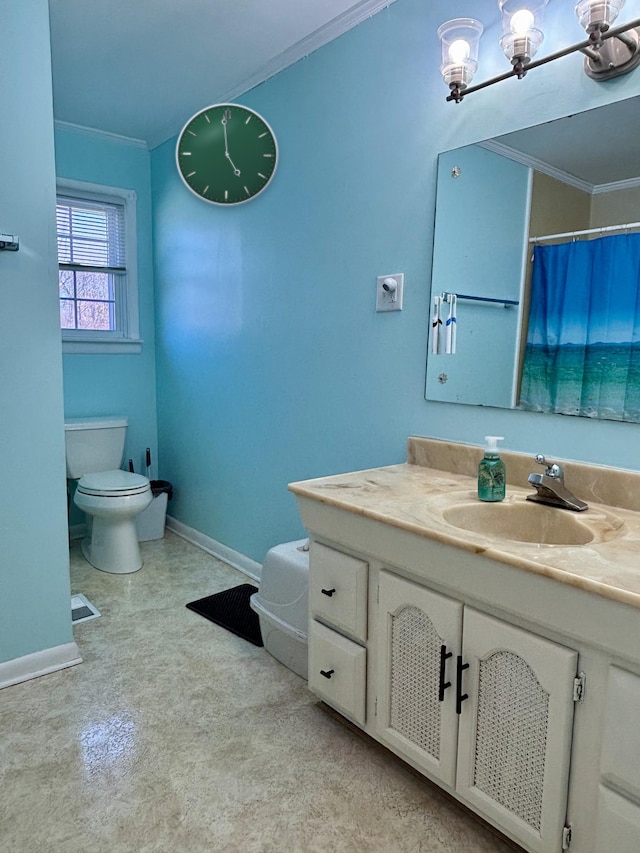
4:59
